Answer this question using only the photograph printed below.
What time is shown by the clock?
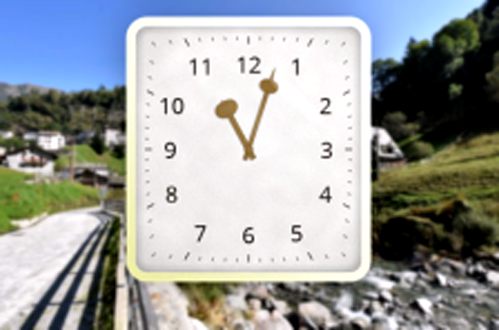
11:03
